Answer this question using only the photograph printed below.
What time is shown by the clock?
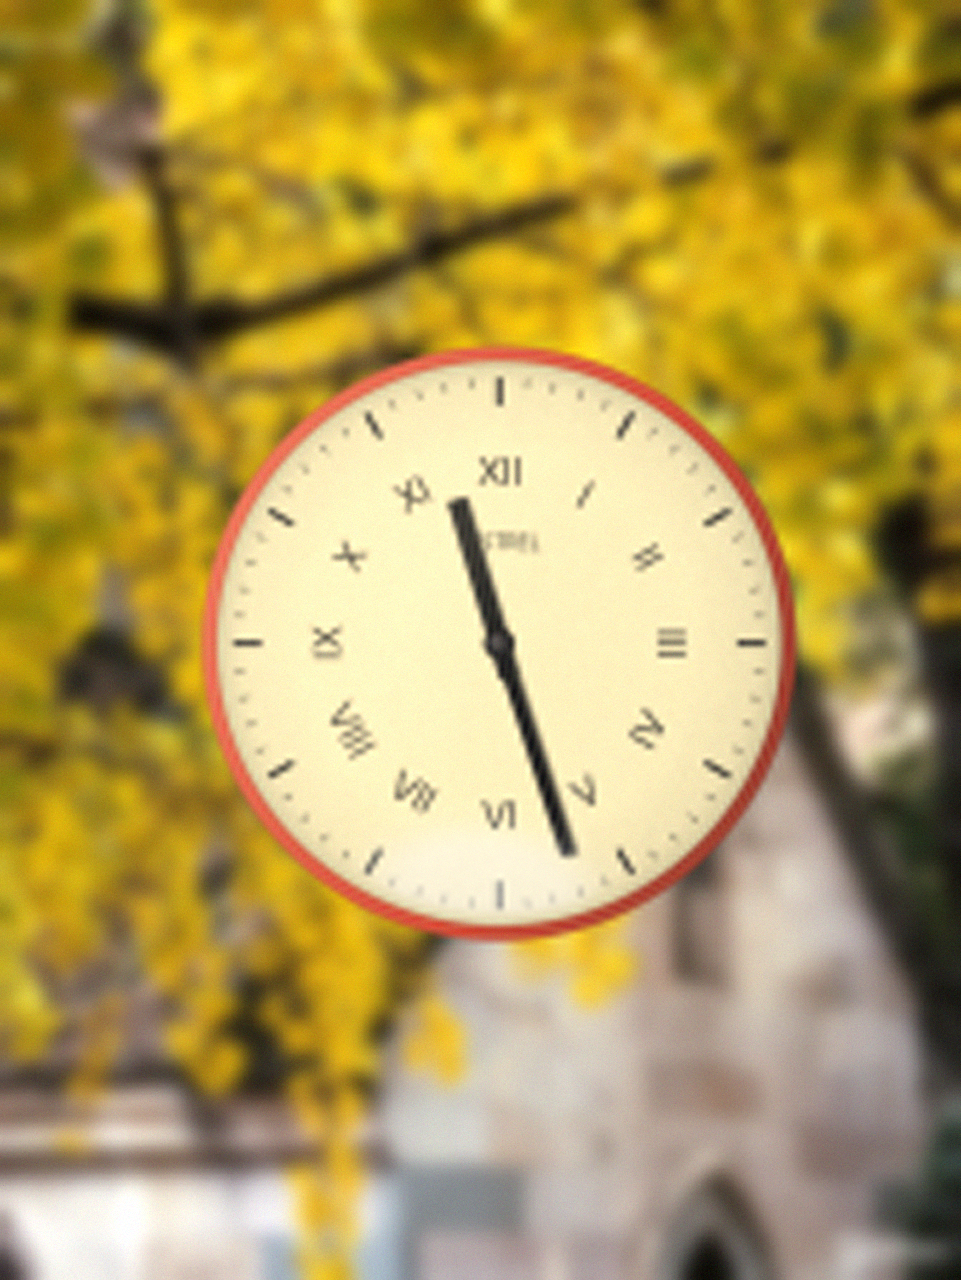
11:27
